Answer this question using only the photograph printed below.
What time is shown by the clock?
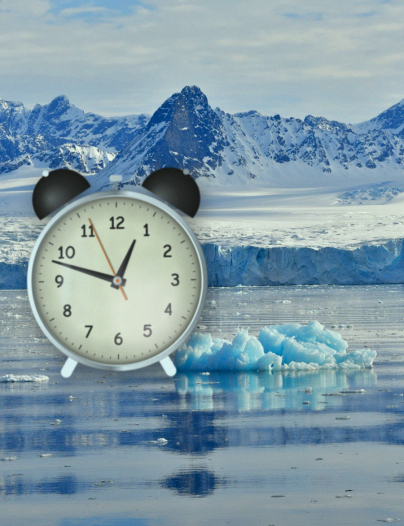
12:47:56
